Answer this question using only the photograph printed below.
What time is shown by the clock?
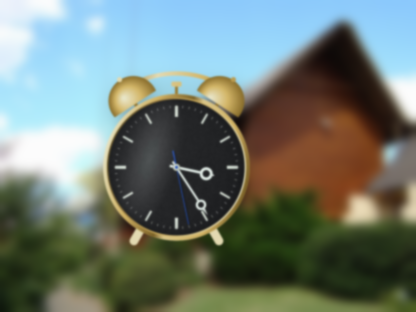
3:24:28
